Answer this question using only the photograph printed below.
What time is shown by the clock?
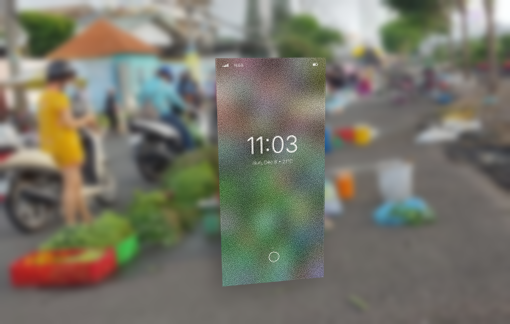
11:03
